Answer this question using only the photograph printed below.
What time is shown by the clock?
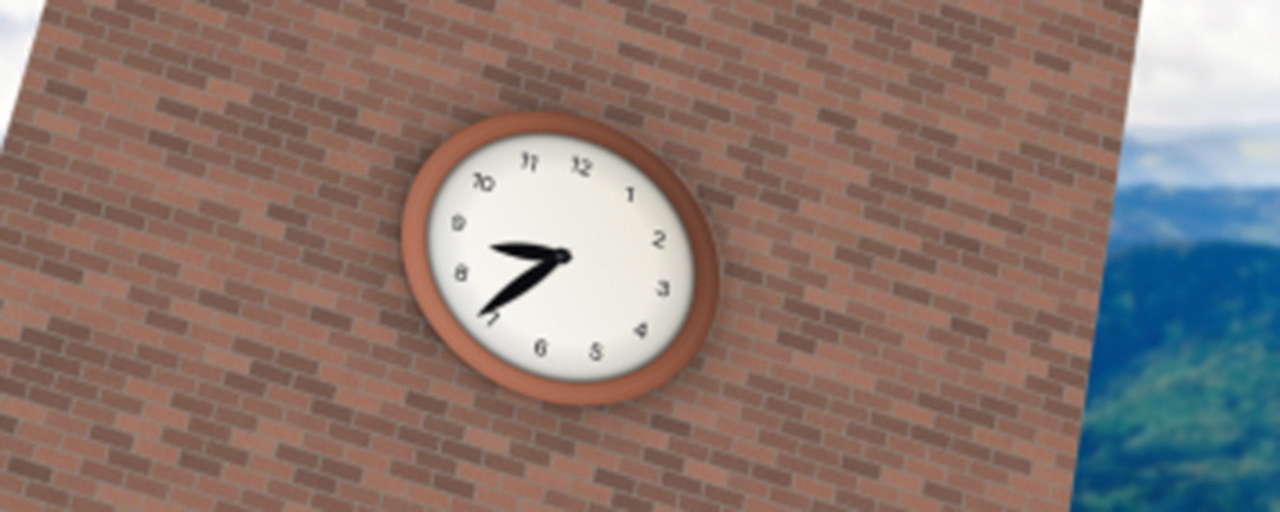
8:36
